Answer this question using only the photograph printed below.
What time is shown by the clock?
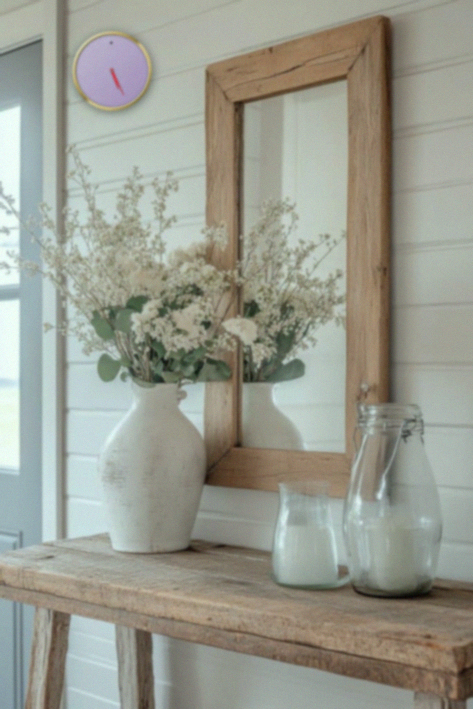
5:26
